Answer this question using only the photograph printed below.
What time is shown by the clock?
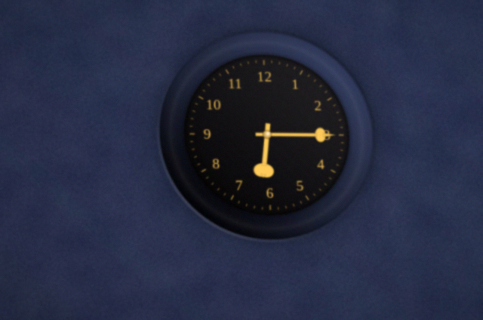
6:15
